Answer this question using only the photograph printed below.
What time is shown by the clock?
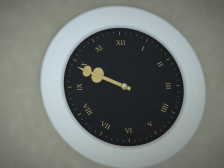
9:49
